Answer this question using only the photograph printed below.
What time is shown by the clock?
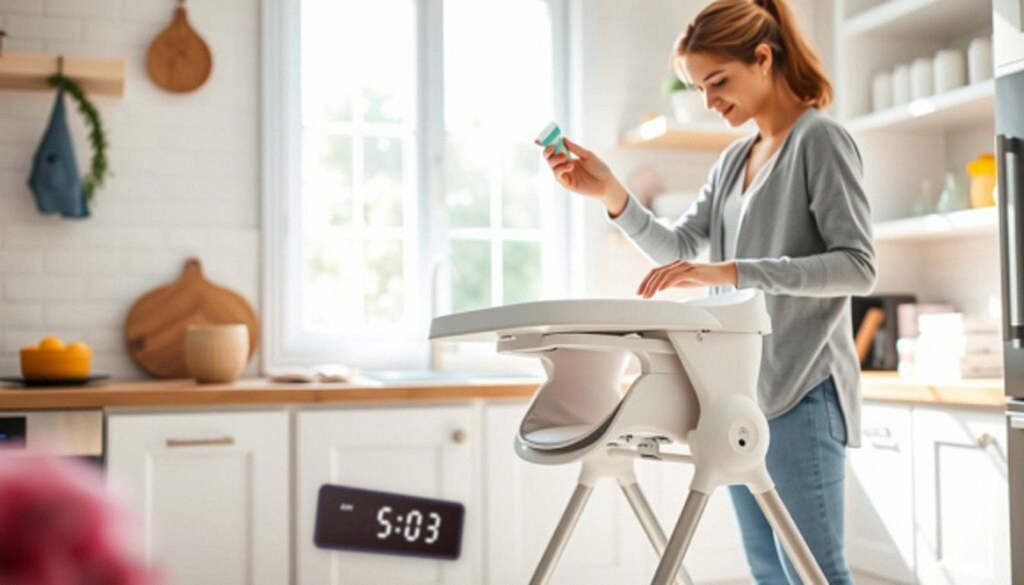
5:03
